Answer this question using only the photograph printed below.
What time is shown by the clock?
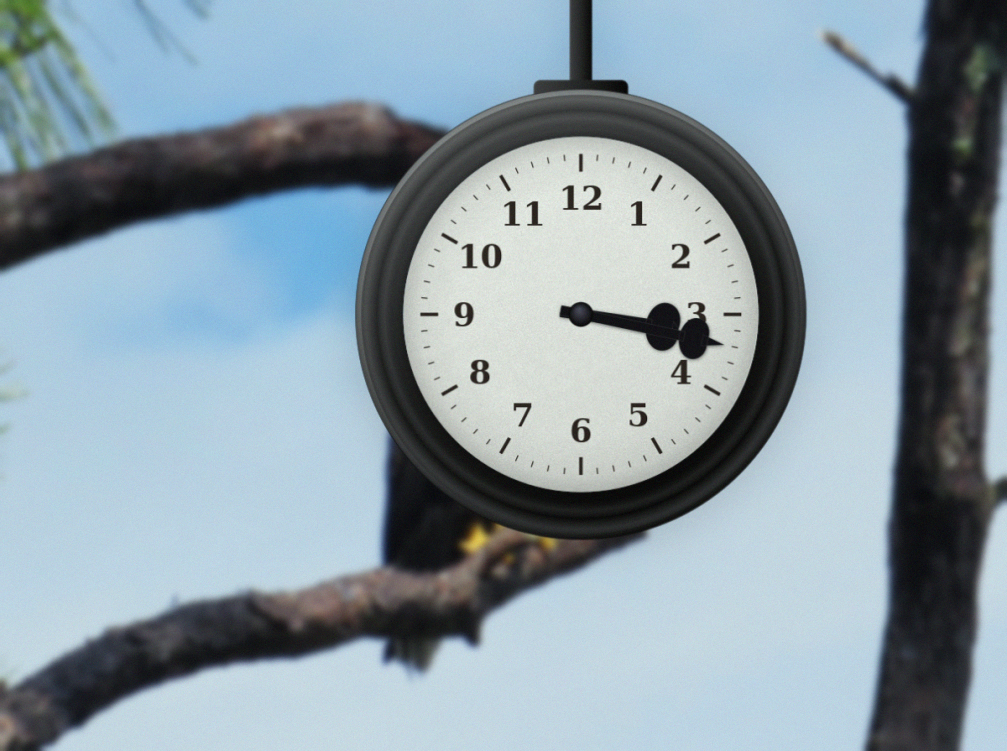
3:17
